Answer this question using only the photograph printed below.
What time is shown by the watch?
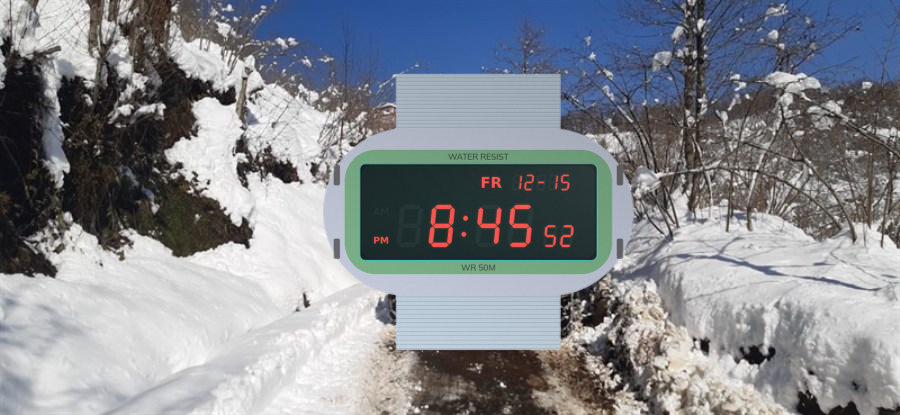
8:45:52
